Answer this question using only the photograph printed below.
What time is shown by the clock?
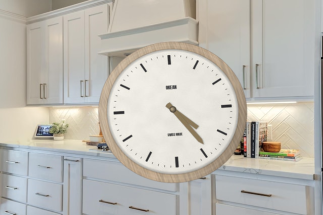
4:24
